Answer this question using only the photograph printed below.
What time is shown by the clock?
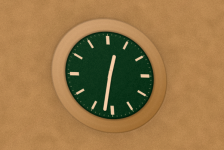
12:32
